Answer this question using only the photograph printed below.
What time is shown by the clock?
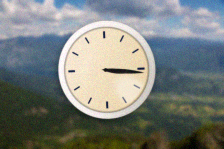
3:16
